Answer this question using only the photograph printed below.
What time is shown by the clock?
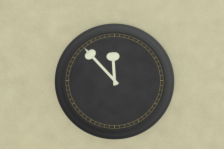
11:53
